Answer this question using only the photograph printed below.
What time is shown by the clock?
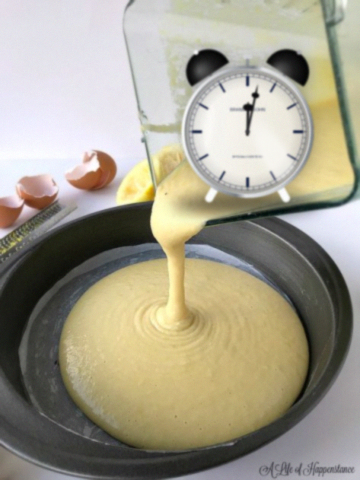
12:02
